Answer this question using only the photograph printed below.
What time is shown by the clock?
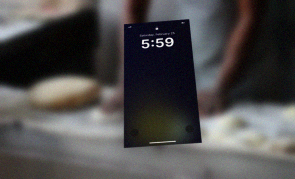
5:59
